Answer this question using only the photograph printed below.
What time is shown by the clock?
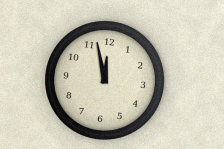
11:57
